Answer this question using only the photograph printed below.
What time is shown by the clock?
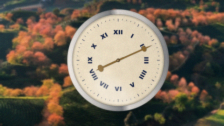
8:11
